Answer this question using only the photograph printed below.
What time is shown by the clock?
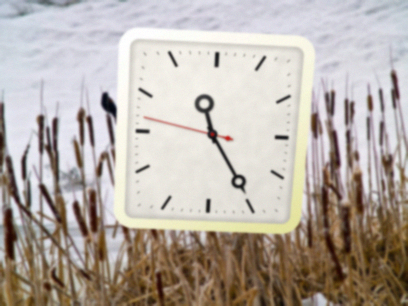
11:24:47
